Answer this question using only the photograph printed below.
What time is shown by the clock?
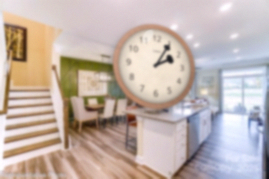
2:05
